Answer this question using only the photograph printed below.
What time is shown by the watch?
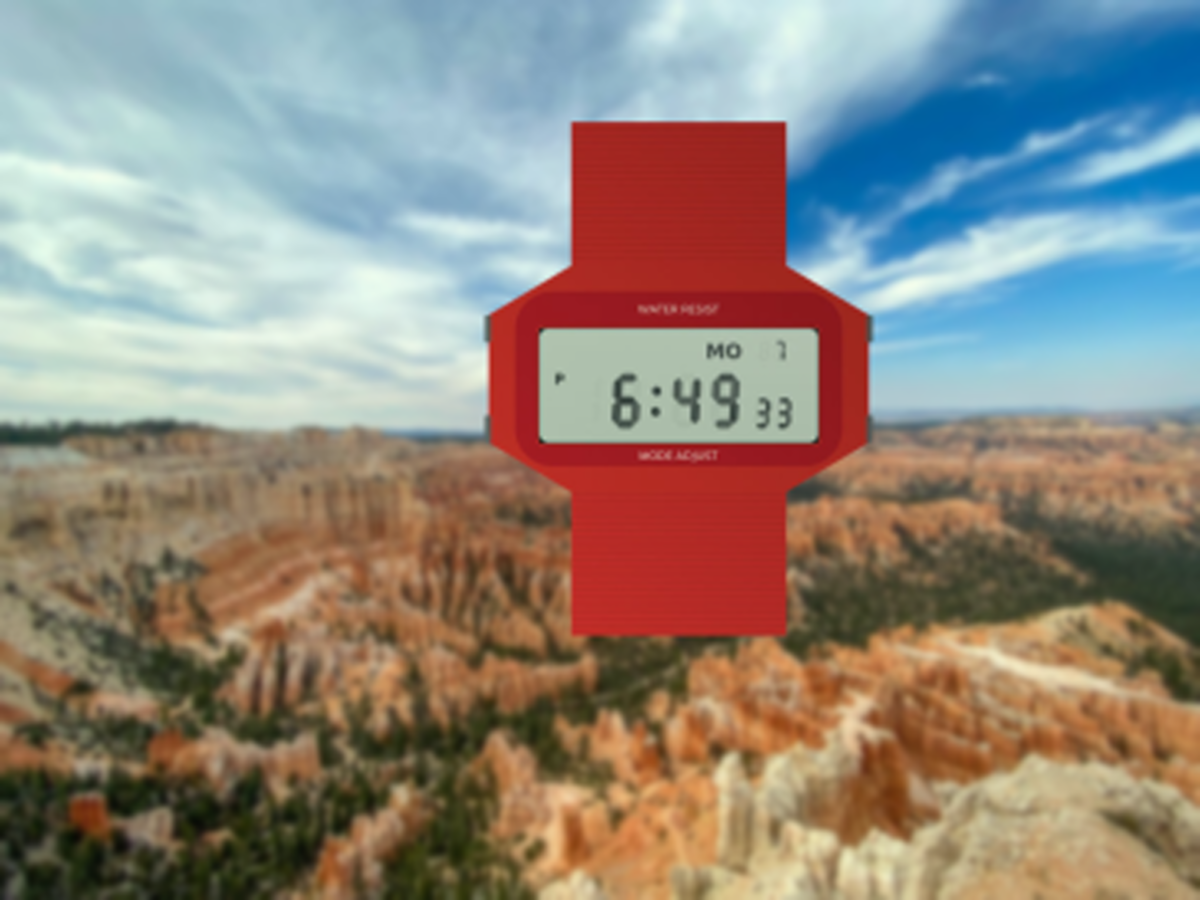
6:49:33
